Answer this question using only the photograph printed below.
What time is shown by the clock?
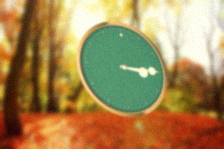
3:15
